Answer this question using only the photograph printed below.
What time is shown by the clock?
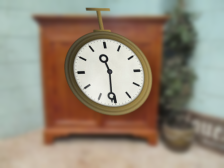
11:31
